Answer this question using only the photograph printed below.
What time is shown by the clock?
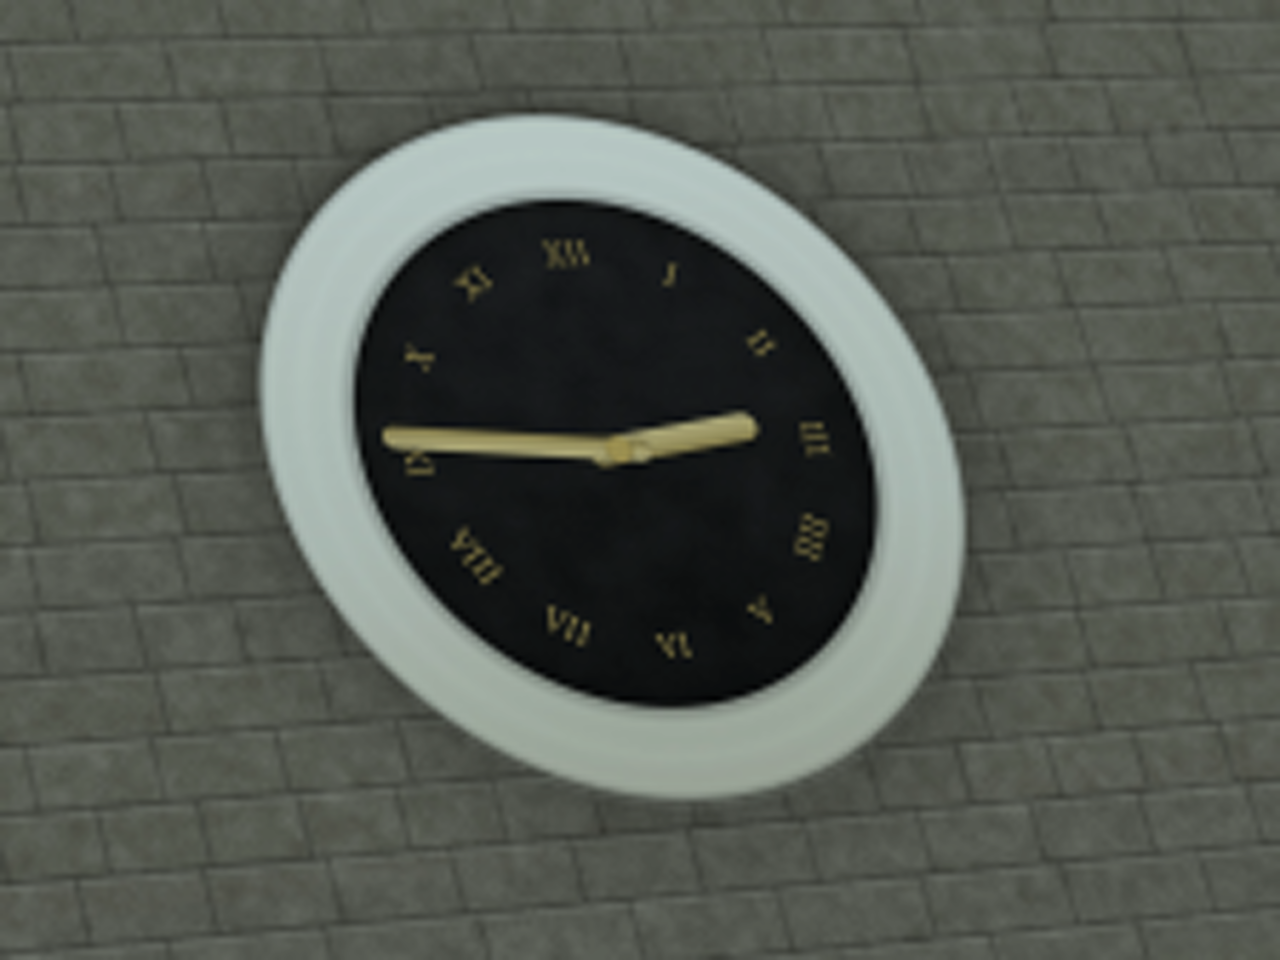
2:46
